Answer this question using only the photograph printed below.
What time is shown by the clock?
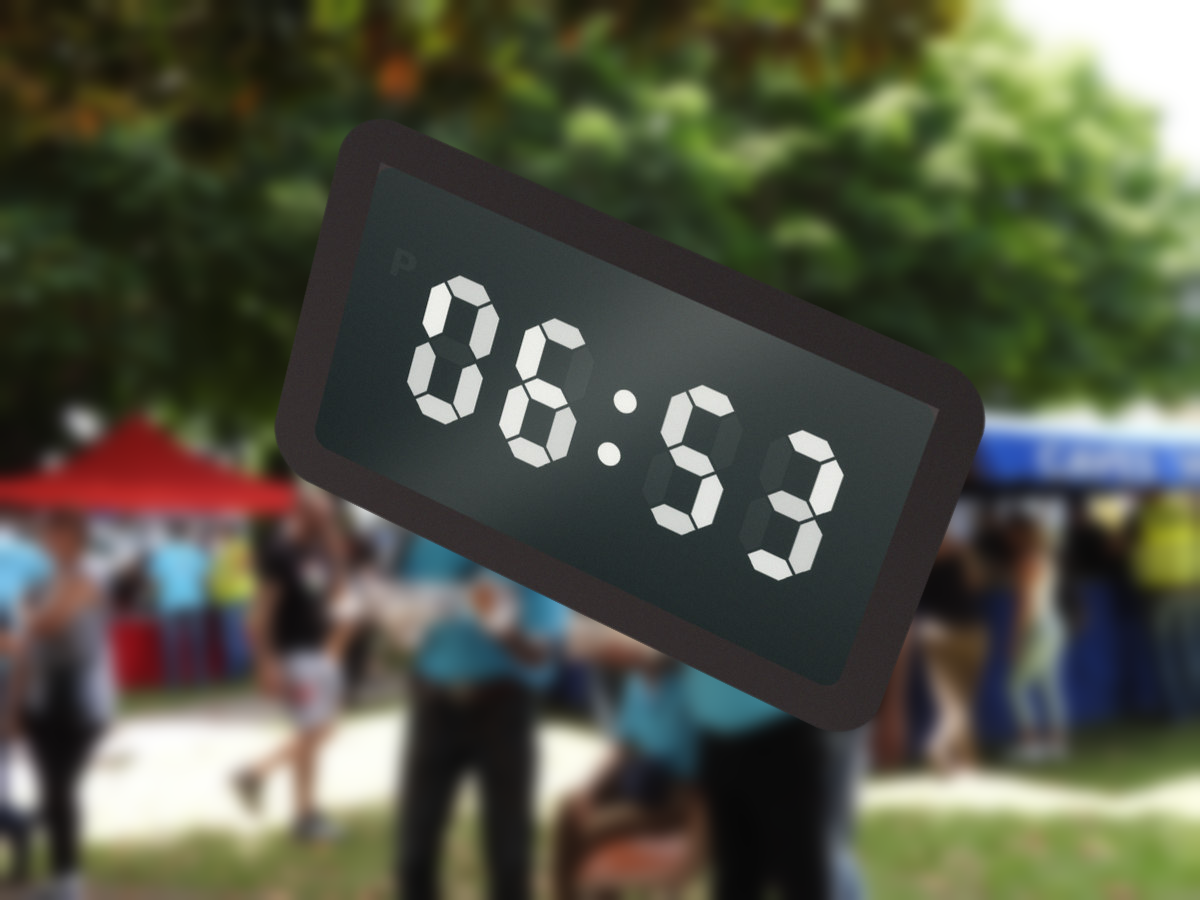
6:53
